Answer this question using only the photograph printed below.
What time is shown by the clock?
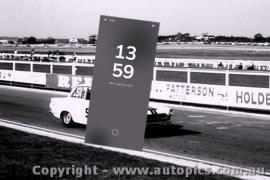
13:59
